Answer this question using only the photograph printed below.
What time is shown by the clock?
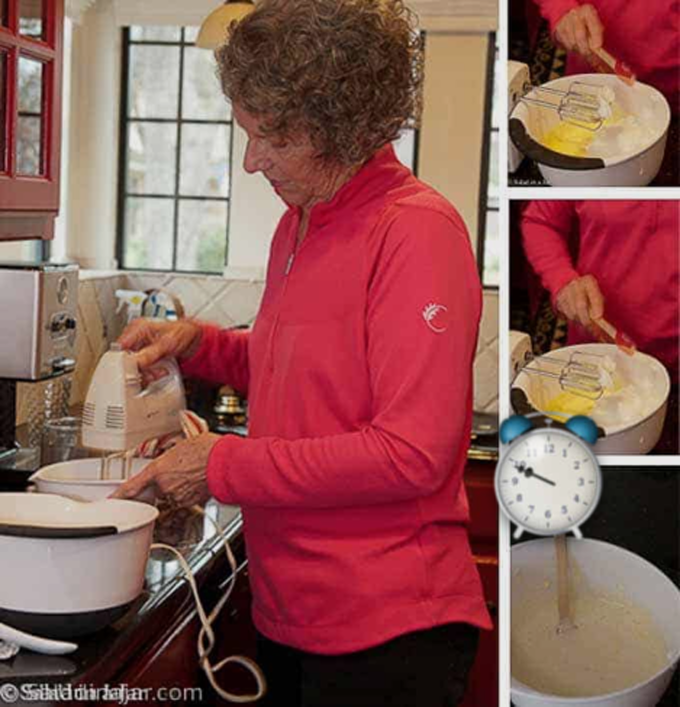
9:49
